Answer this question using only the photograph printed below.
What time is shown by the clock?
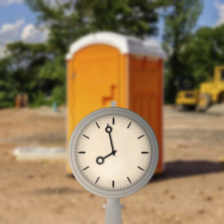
7:58
